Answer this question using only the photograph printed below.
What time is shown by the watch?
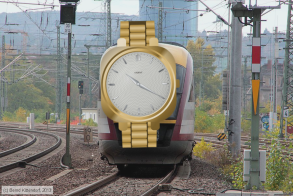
10:20
